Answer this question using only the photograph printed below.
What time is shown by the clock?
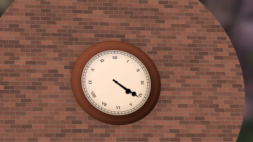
4:21
